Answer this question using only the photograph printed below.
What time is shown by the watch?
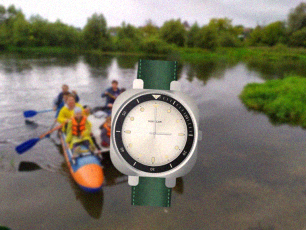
3:00
